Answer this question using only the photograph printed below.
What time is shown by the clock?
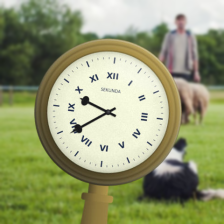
9:39
